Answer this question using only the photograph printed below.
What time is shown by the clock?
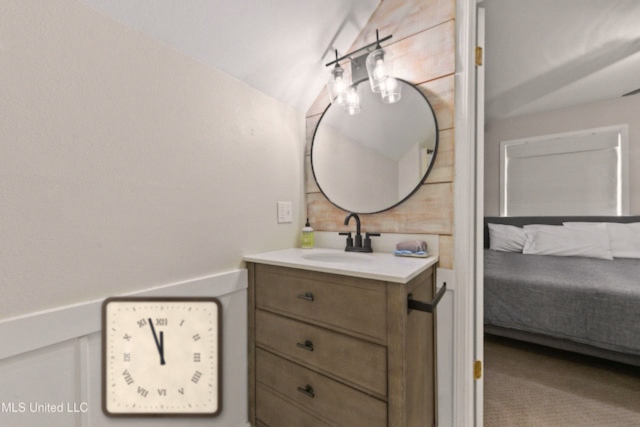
11:57
